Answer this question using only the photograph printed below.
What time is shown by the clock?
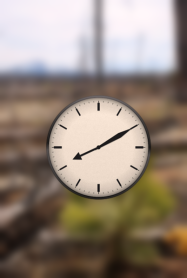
8:10
